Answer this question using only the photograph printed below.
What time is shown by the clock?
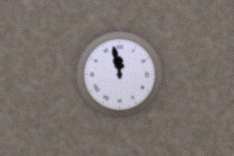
11:58
